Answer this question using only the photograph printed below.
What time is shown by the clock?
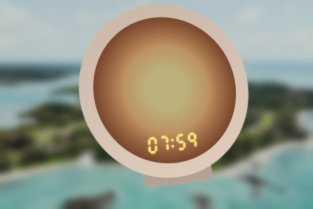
7:59
